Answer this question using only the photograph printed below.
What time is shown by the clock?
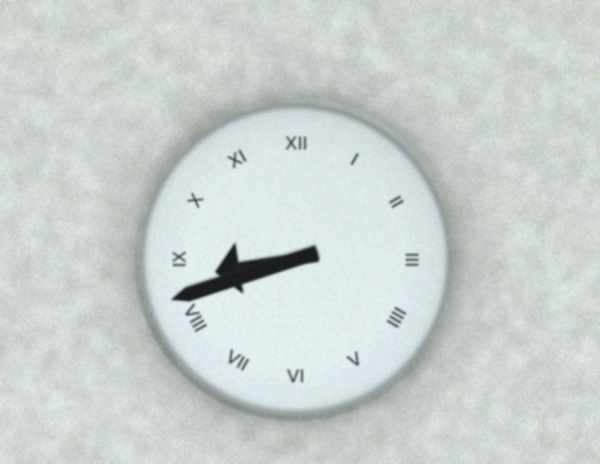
8:42
